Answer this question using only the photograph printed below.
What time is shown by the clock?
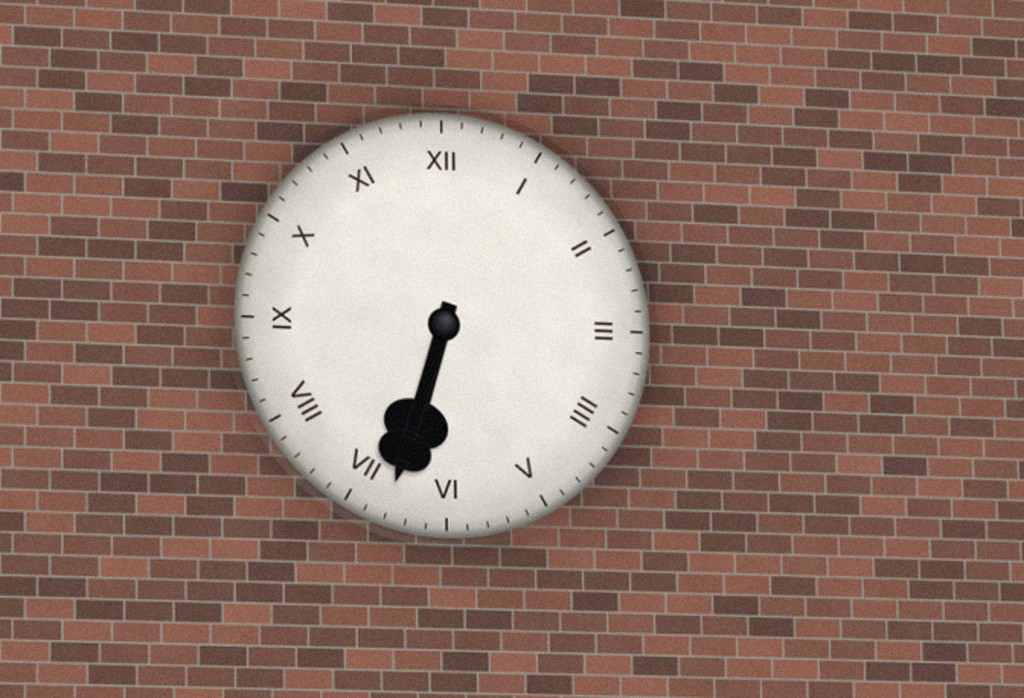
6:33
